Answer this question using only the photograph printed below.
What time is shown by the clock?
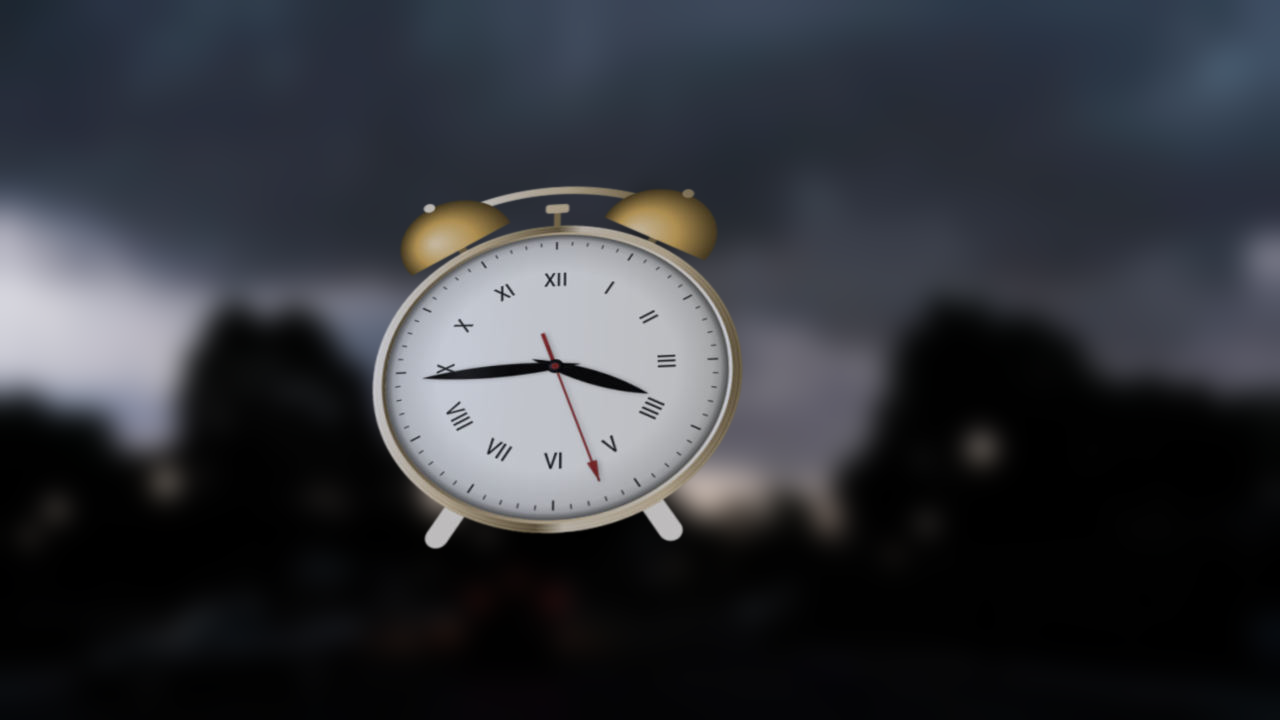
3:44:27
